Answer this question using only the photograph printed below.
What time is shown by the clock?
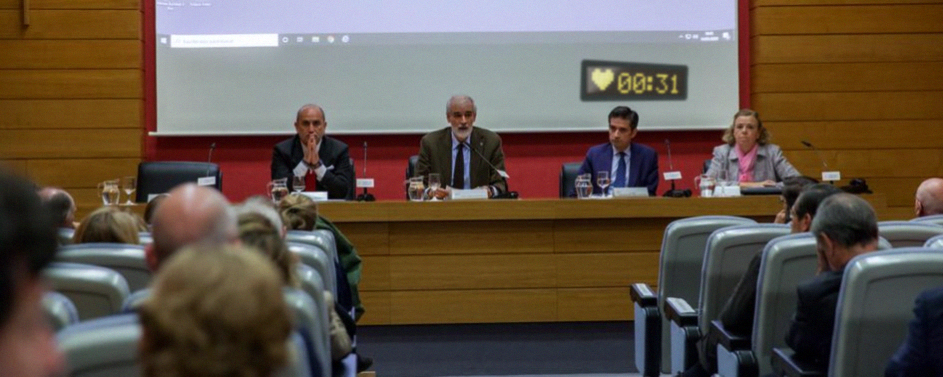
0:31
